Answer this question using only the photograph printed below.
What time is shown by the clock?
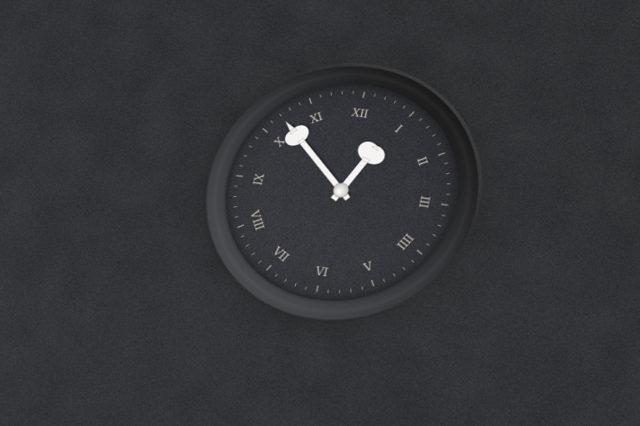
12:52
